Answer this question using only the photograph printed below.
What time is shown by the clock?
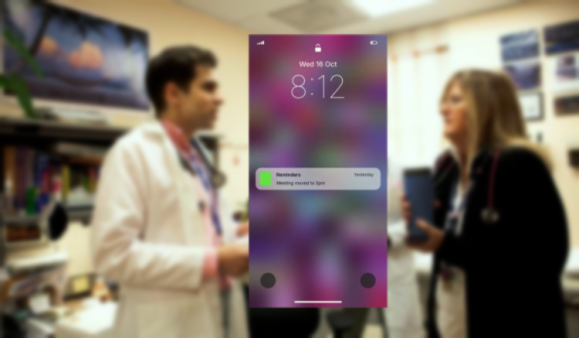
8:12
